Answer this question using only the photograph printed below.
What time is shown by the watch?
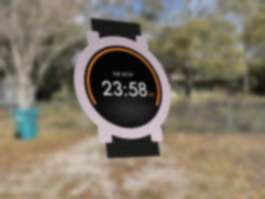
23:58
